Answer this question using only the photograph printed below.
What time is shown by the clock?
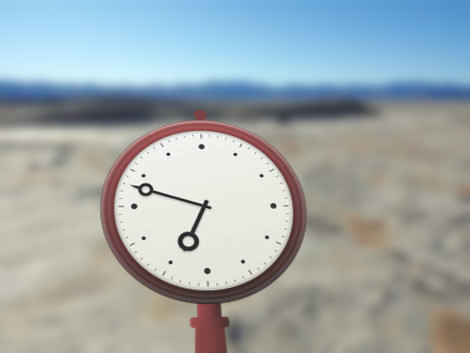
6:48
